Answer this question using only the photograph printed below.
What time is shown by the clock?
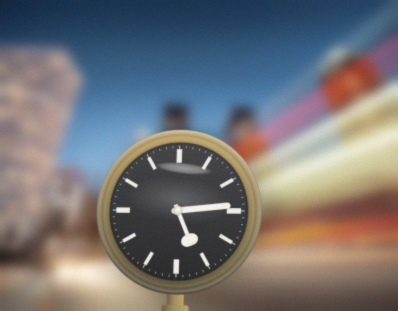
5:14
